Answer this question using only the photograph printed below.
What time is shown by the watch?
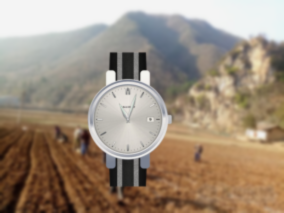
11:03
